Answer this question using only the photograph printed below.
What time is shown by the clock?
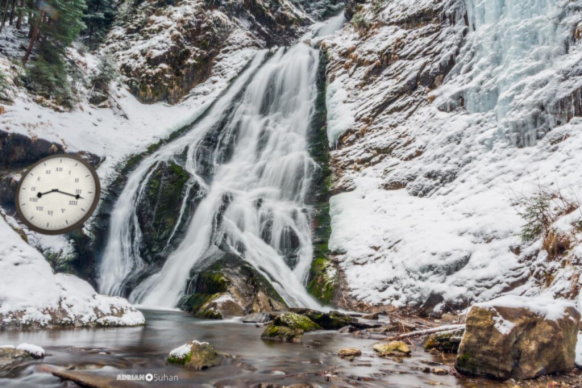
8:17
